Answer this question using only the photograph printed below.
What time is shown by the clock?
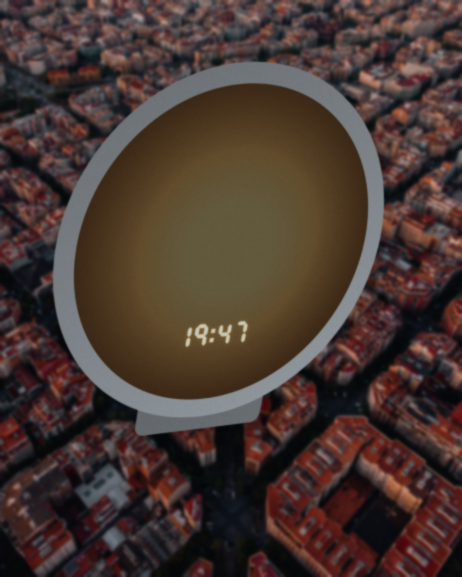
19:47
